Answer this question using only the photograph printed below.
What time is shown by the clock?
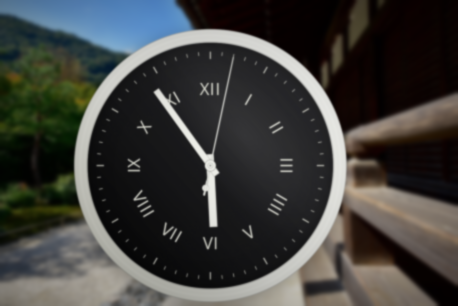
5:54:02
